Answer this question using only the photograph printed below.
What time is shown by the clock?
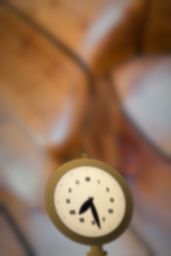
7:28
